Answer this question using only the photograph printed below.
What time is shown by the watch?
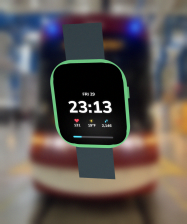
23:13
